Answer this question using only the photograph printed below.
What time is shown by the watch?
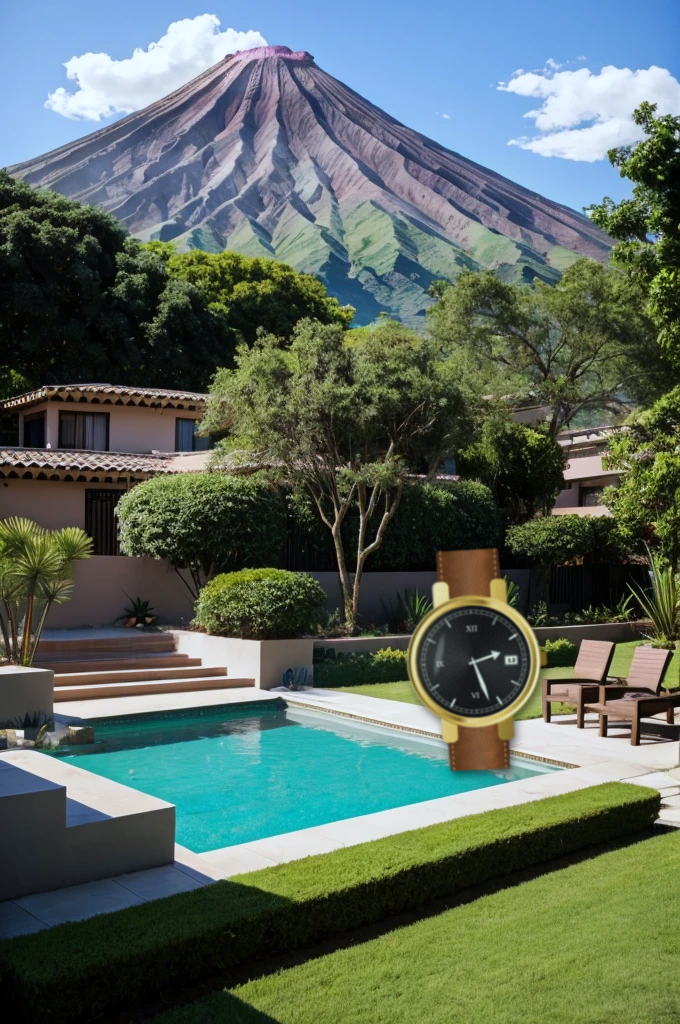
2:27
